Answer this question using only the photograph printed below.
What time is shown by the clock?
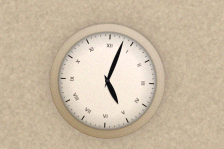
5:03
